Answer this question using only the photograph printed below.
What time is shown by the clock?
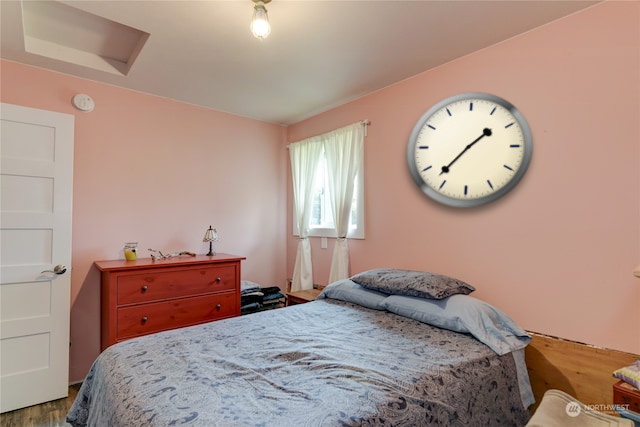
1:37
